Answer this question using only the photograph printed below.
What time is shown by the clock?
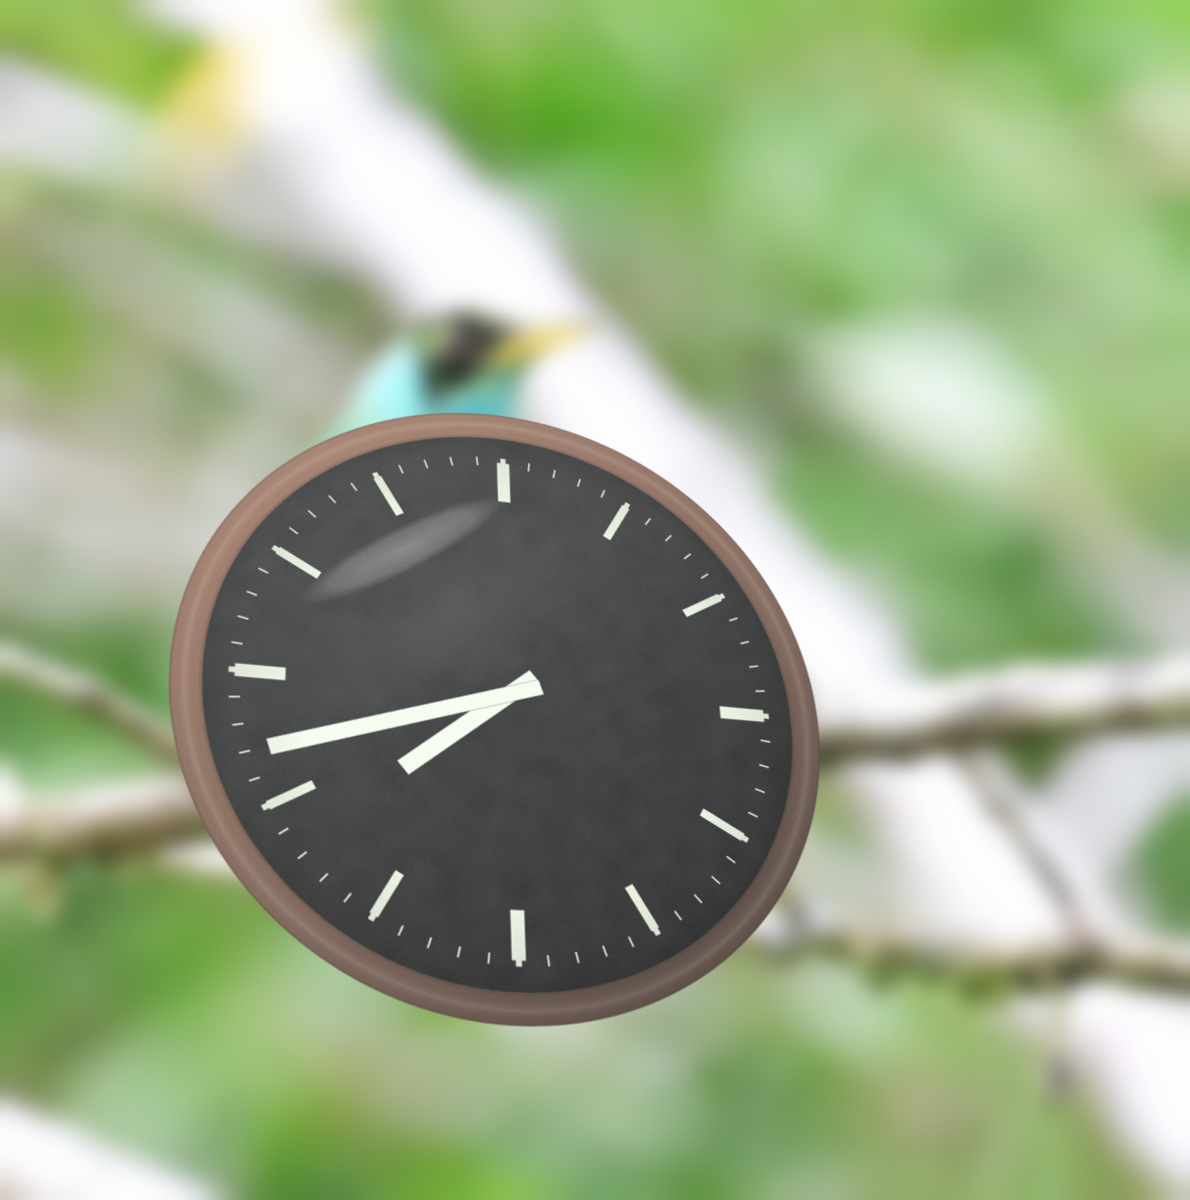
7:42
